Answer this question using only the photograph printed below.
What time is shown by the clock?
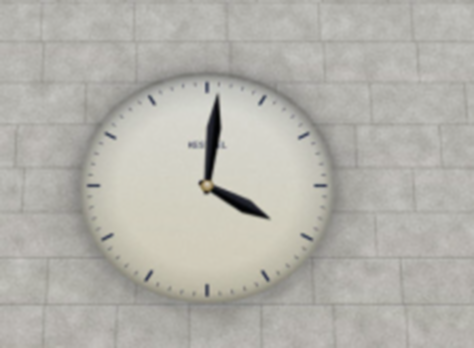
4:01
